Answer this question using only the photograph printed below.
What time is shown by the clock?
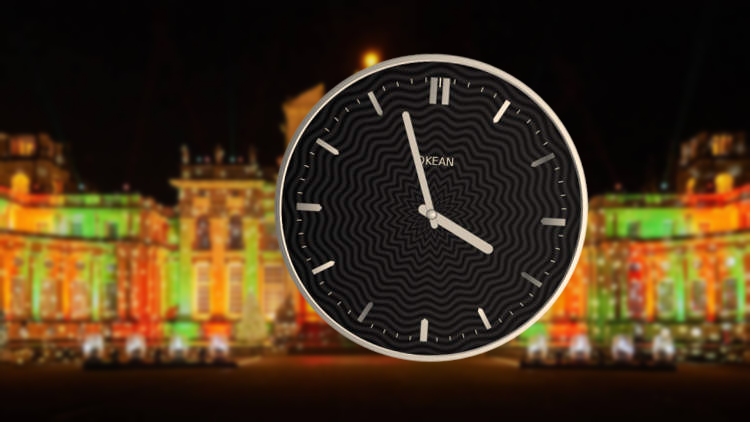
3:57
